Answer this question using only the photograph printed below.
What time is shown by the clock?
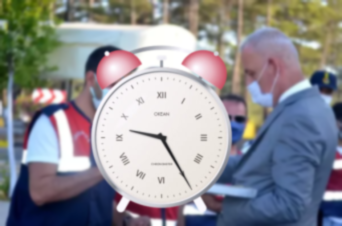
9:25
